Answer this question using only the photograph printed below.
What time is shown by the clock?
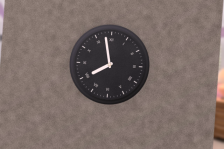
7:58
